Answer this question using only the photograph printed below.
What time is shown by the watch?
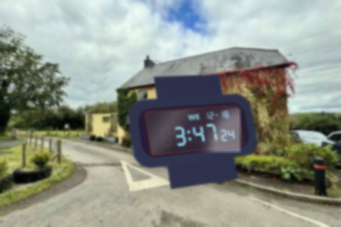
3:47:24
